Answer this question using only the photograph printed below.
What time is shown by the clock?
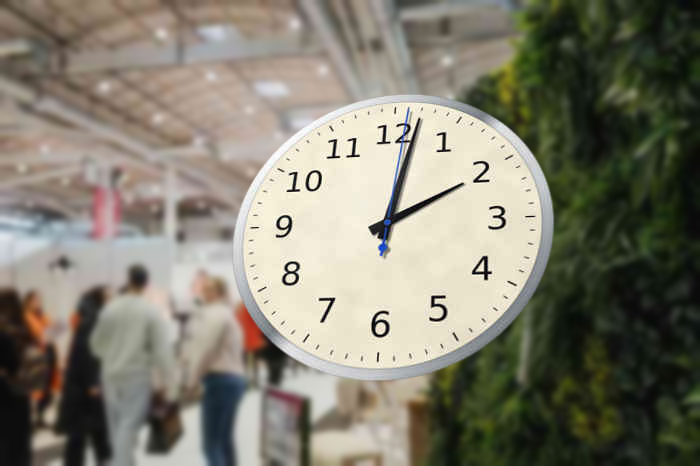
2:02:01
